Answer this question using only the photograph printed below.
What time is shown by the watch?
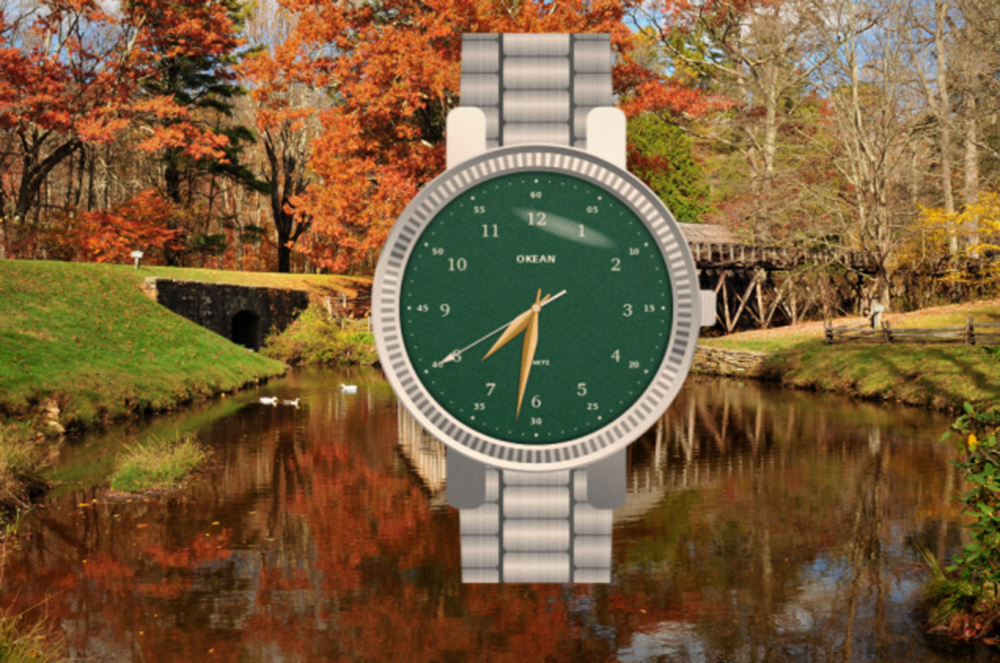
7:31:40
